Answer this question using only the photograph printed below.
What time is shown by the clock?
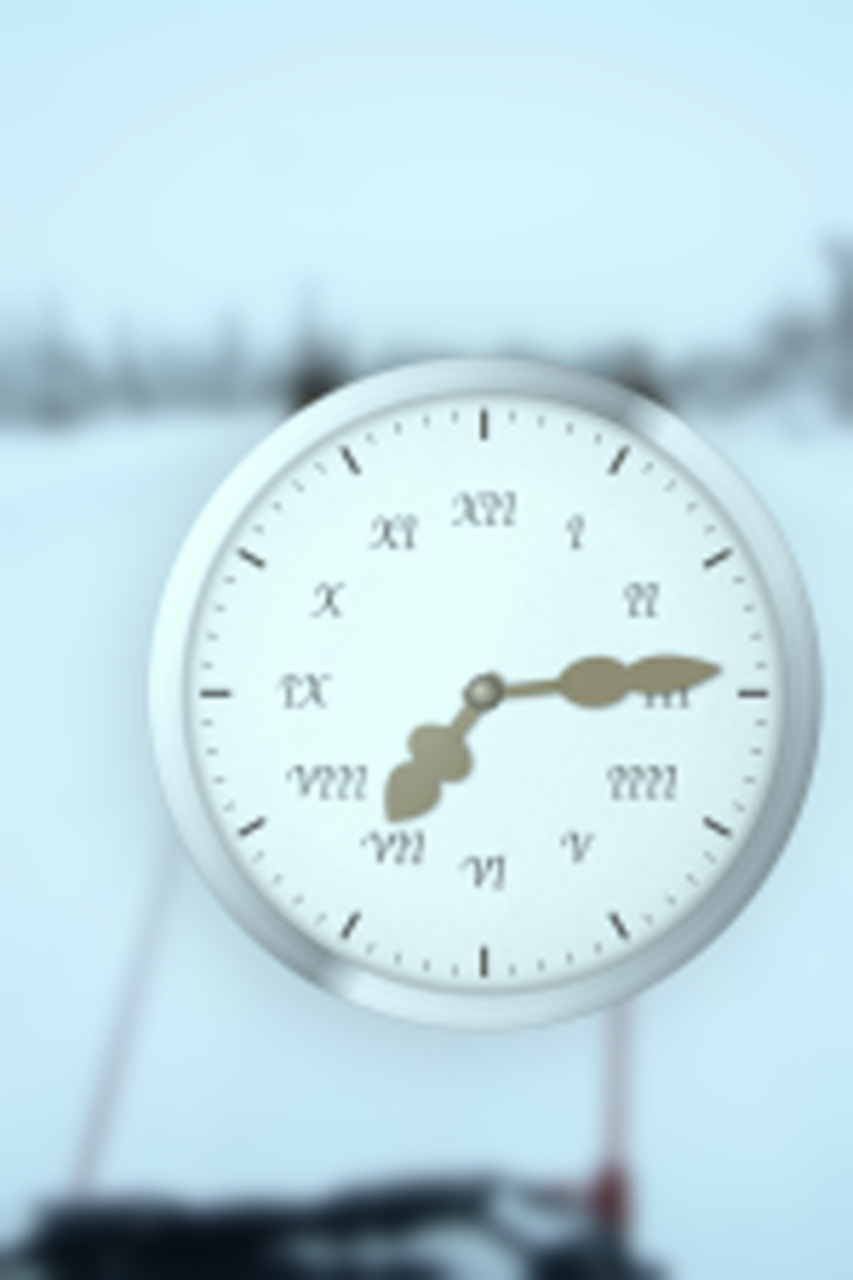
7:14
